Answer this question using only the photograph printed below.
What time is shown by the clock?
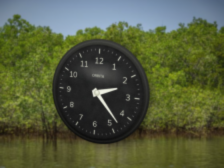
2:23
